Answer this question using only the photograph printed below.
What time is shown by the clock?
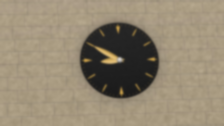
8:50
